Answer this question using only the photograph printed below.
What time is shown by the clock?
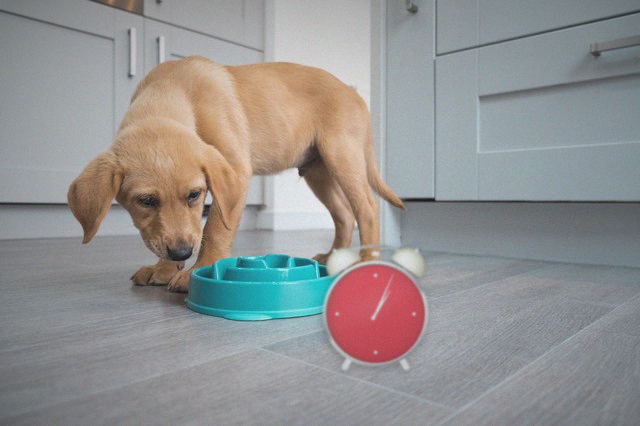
1:04
